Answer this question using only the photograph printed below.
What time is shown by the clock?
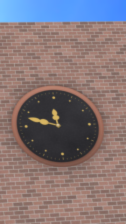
11:48
